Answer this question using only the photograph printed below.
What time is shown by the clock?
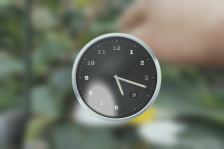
5:18
